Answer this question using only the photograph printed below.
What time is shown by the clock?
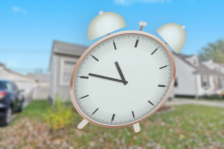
10:46
